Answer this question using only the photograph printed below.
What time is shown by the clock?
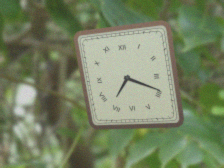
7:19
